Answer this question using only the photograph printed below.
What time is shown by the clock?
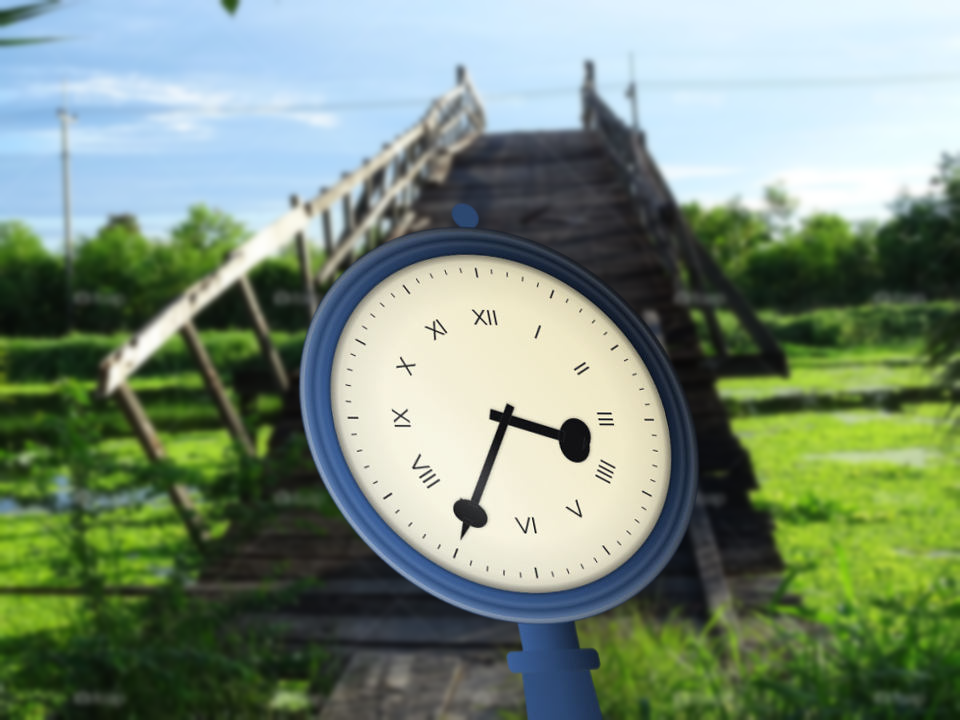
3:35
